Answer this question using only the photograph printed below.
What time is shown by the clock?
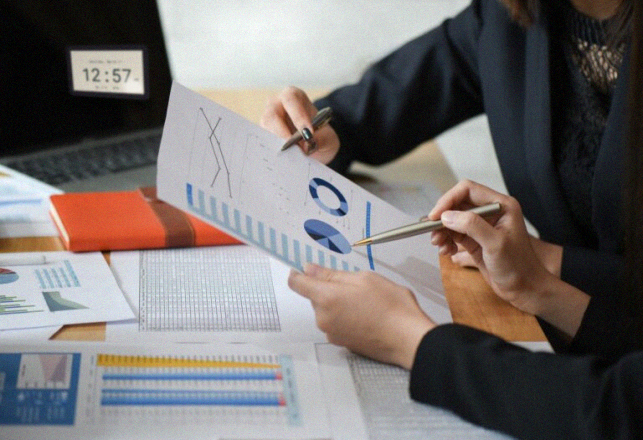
12:57
